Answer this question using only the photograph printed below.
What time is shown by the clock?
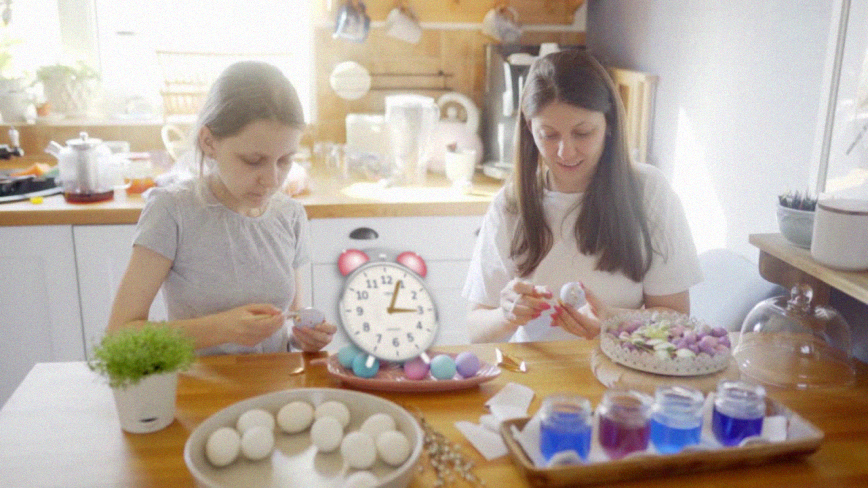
3:04
